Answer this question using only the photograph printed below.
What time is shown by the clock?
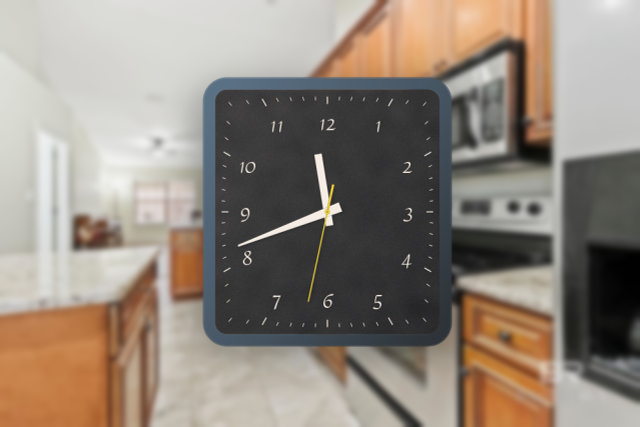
11:41:32
